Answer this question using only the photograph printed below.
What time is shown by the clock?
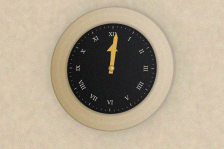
12:01
